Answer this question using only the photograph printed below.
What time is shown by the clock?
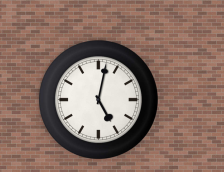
5:02
